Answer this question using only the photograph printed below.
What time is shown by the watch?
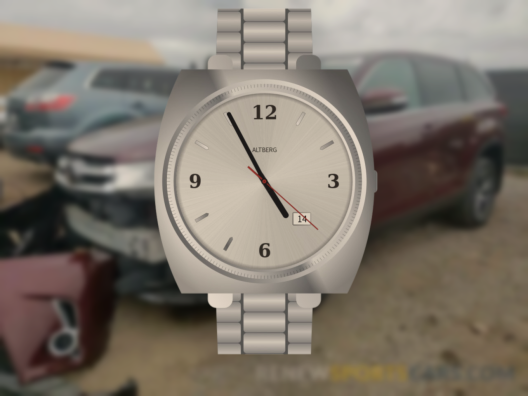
4:55:22
